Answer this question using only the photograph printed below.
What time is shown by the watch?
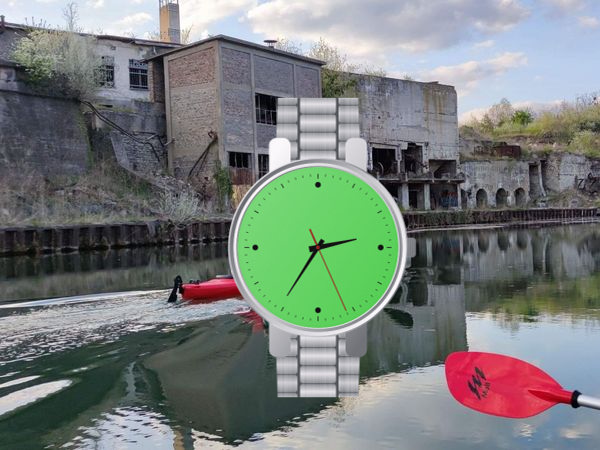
2:35:26
